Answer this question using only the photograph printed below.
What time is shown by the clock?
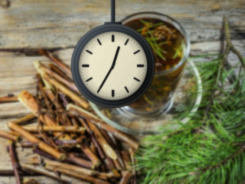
12:35
